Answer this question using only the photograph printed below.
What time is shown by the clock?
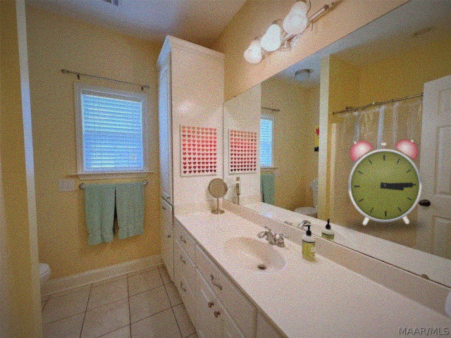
3:15
